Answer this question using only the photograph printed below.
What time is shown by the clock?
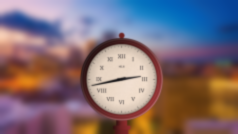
2:43
